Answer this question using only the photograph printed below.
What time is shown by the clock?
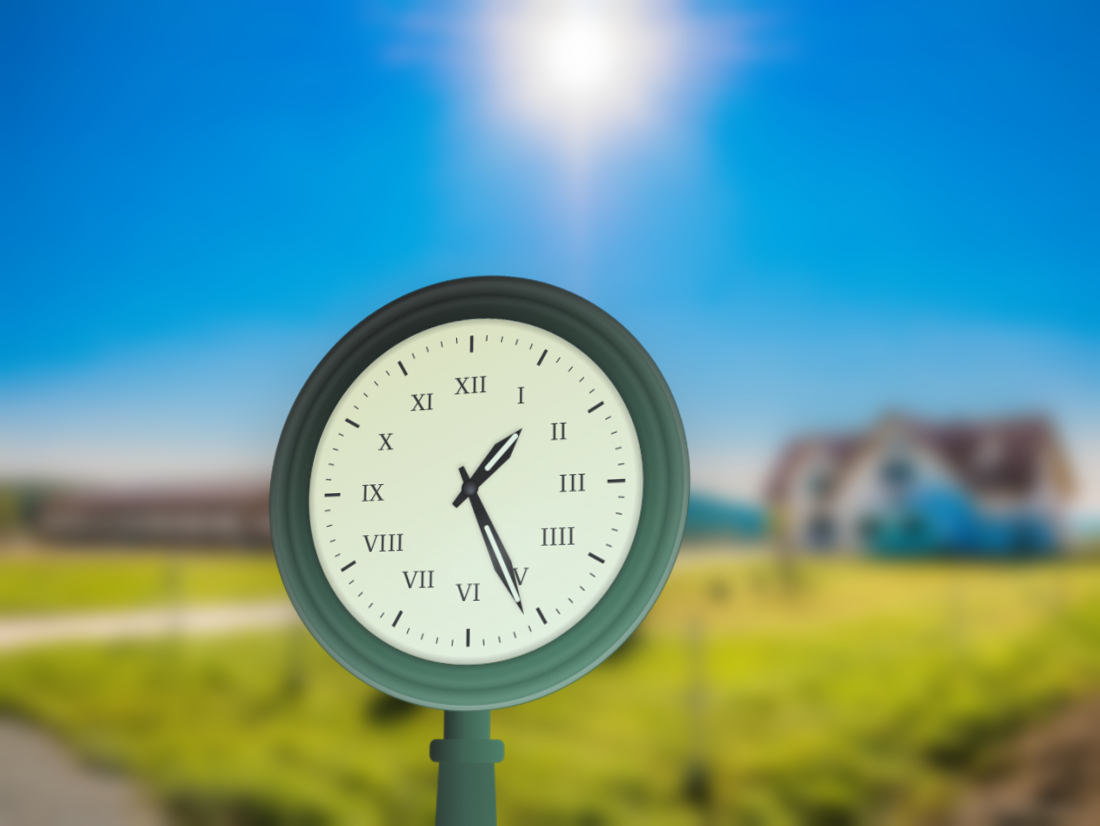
1:26
